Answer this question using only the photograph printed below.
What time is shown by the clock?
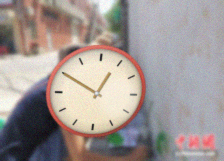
12:50
